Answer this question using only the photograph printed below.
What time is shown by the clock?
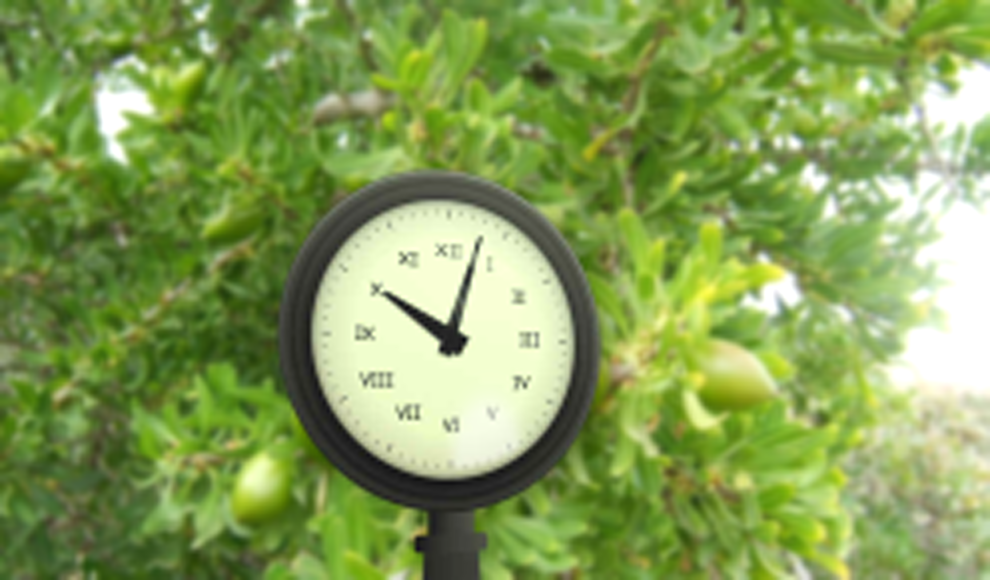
10:03
